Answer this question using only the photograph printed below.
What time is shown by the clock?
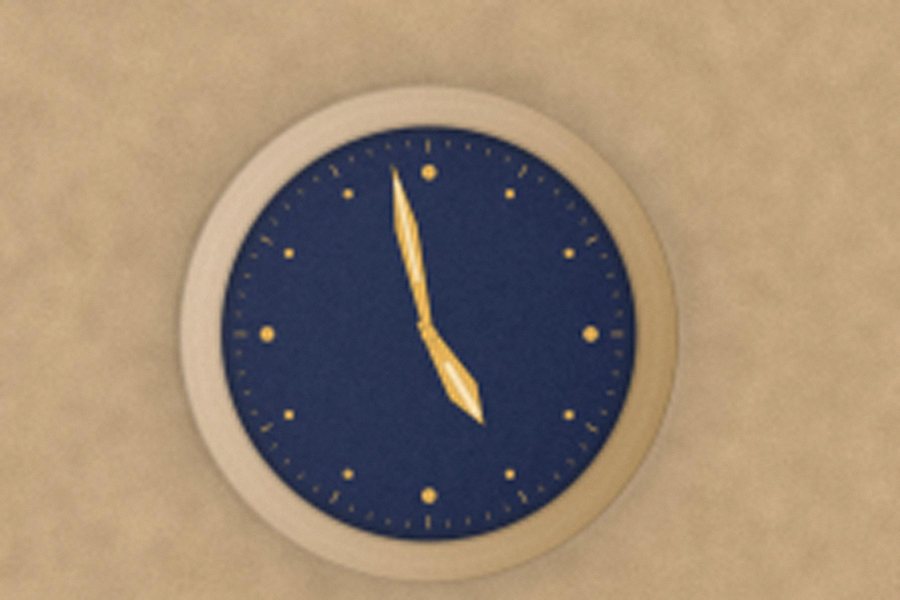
4:58
